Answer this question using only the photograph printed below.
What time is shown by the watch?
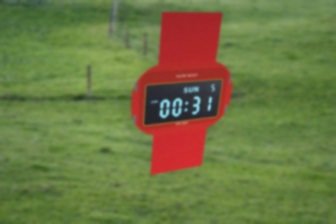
0:31
